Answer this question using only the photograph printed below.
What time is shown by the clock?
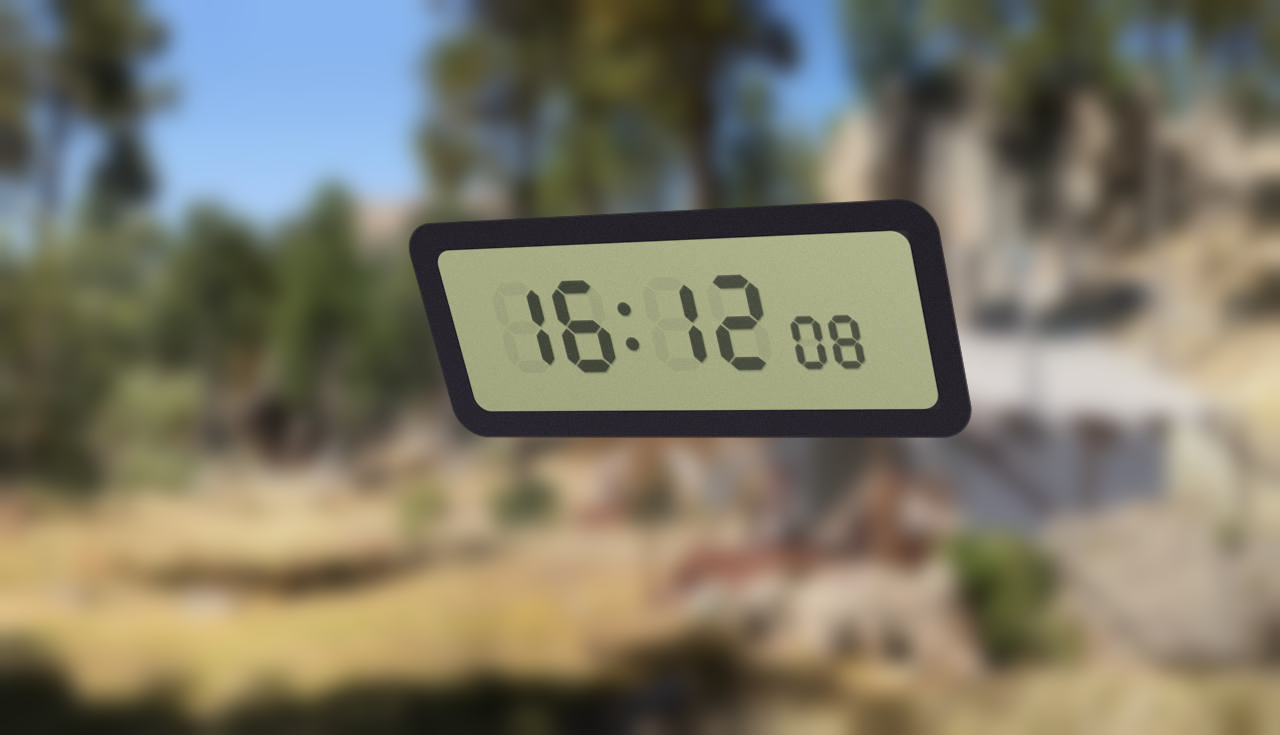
16:12:08
